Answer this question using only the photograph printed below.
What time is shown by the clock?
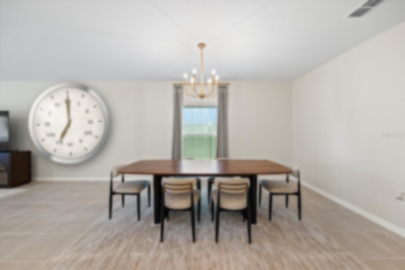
7:00
